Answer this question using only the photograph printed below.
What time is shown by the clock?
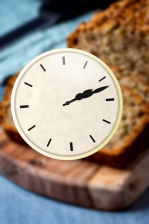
2:12
